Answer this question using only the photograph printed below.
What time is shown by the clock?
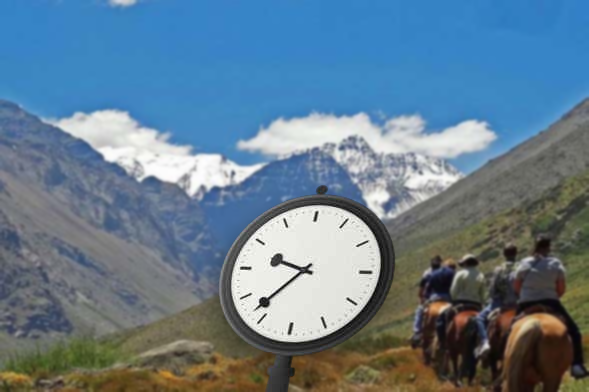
9:37
